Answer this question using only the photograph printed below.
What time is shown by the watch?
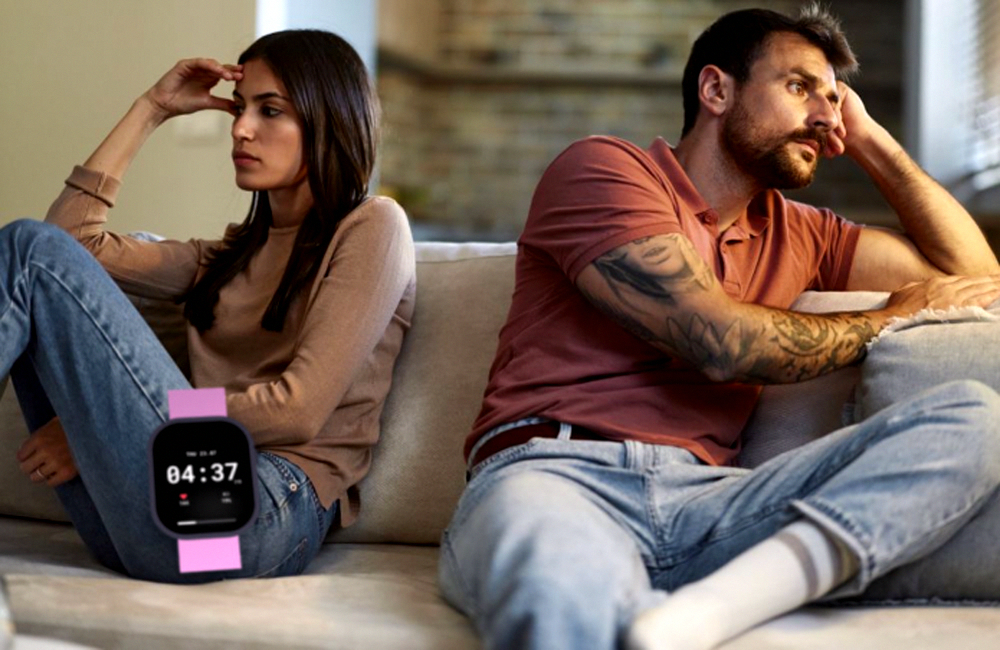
4:37
